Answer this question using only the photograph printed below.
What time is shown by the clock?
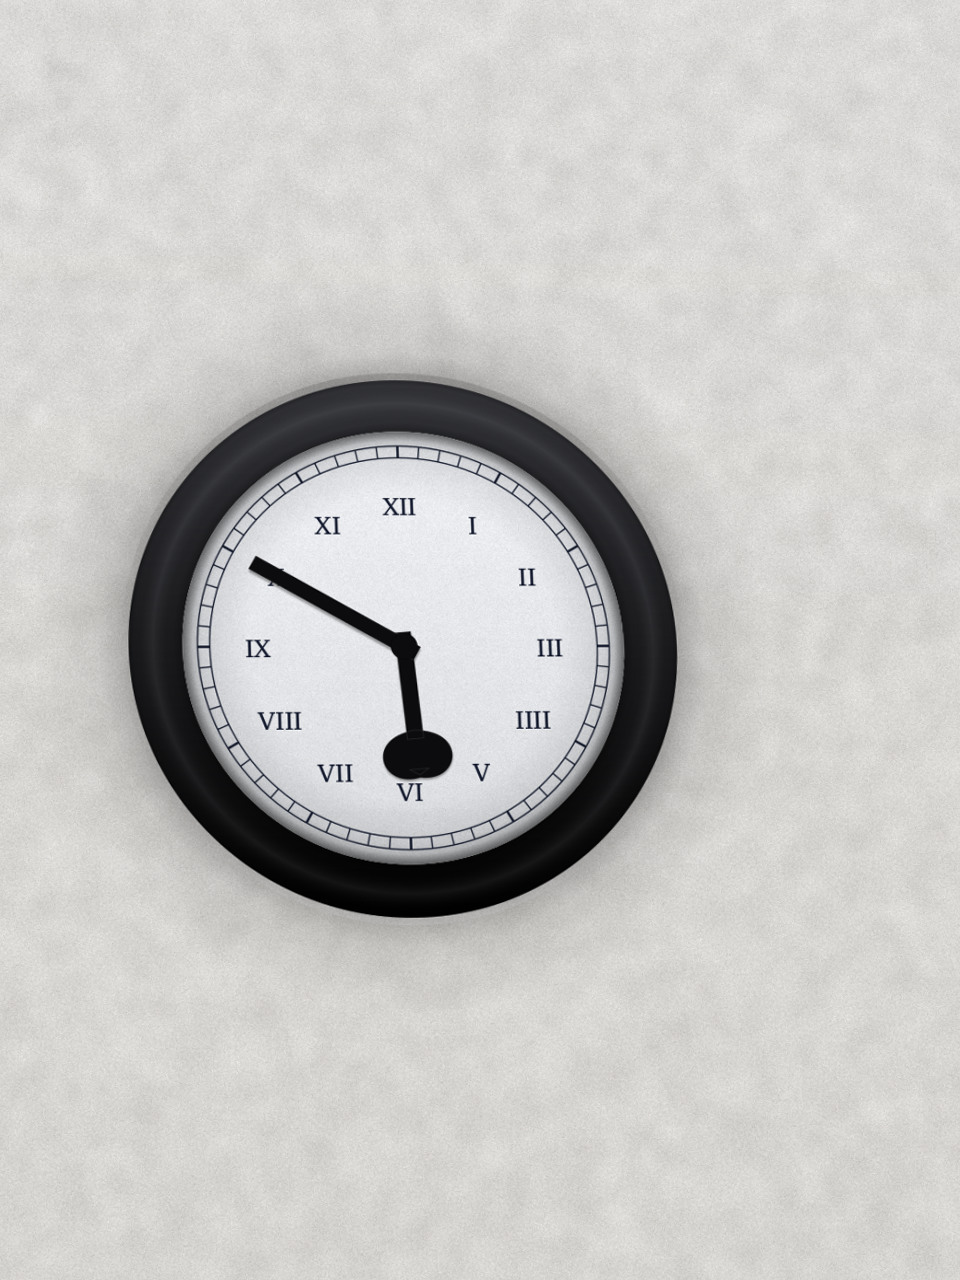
5:50
